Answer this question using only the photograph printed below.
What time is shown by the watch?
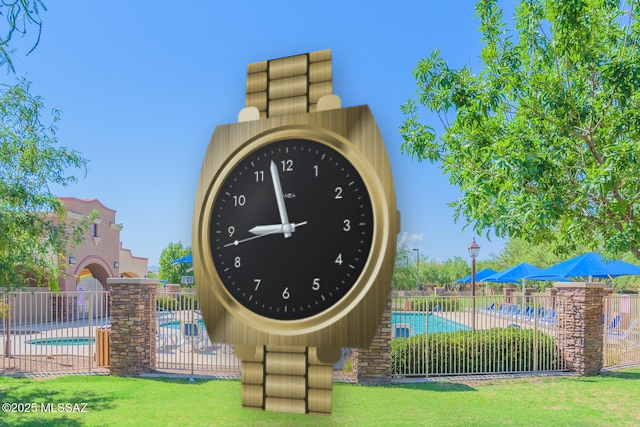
8:57:43
